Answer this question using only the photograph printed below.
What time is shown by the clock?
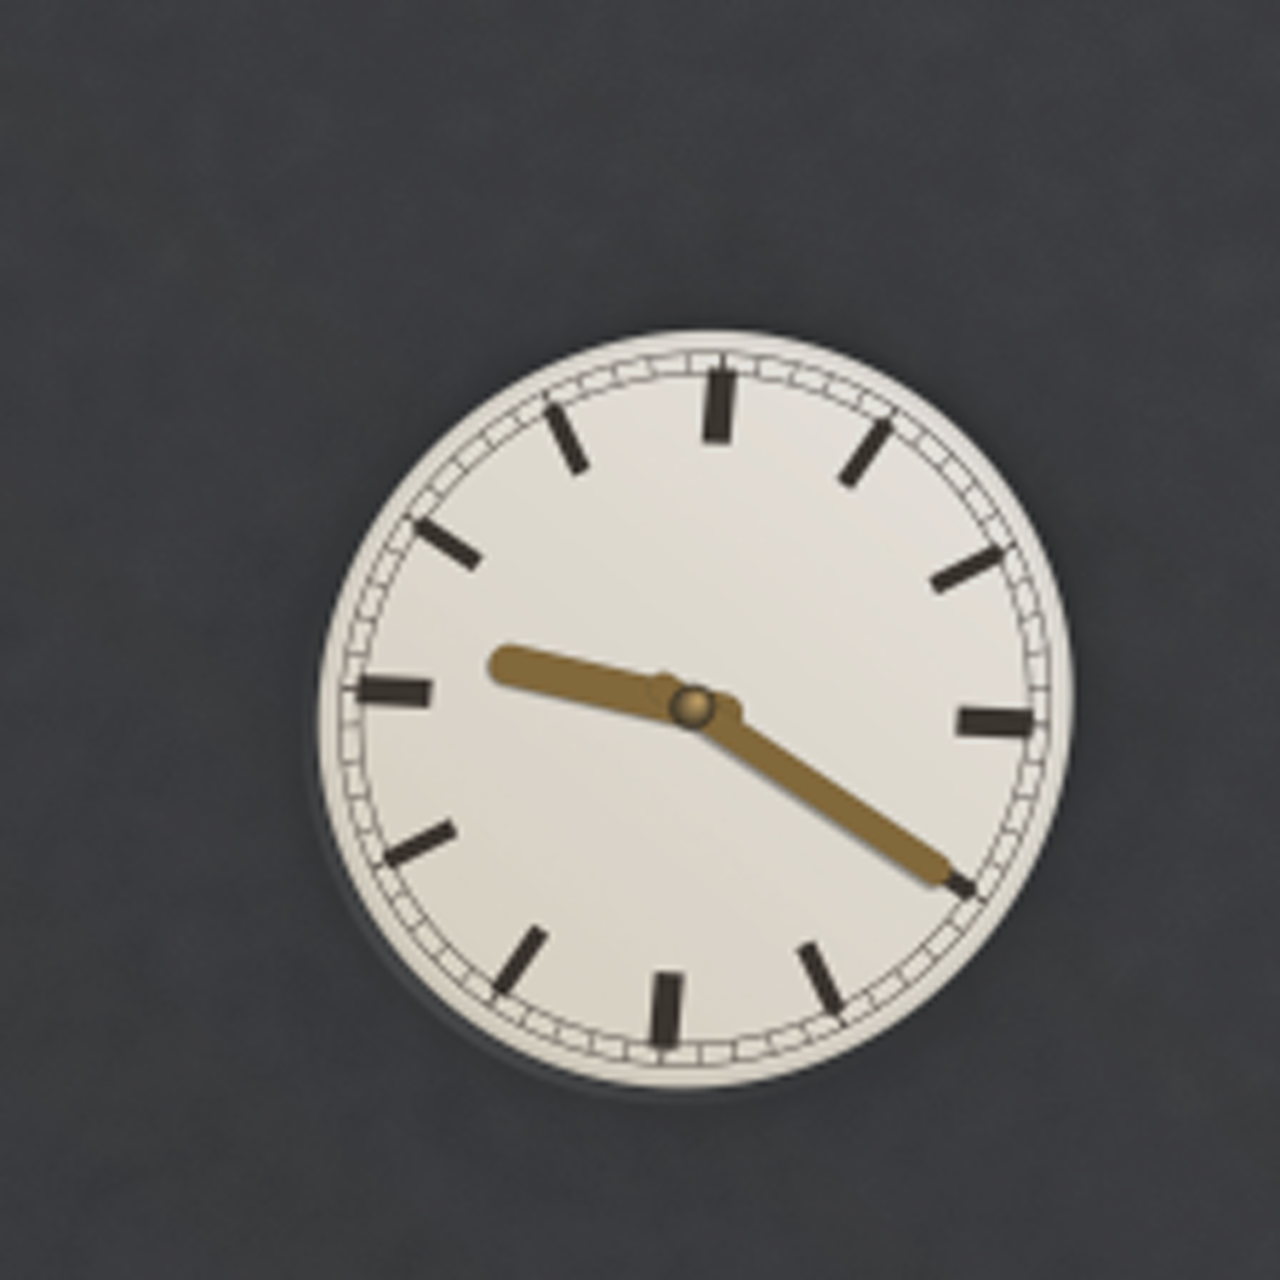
9:20
